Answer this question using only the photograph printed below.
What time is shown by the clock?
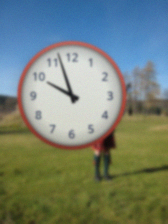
9:57
